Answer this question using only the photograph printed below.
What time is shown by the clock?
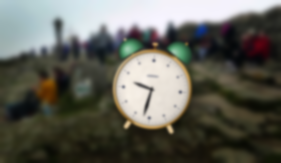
9:32
